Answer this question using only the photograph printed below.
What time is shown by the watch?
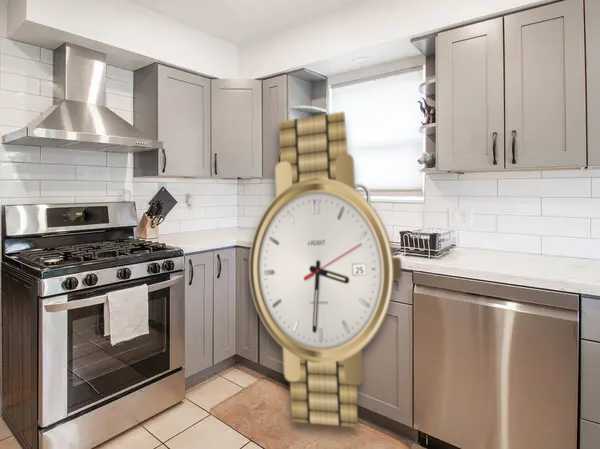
3:31:11
